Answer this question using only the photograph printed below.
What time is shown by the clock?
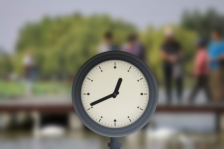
12:41
